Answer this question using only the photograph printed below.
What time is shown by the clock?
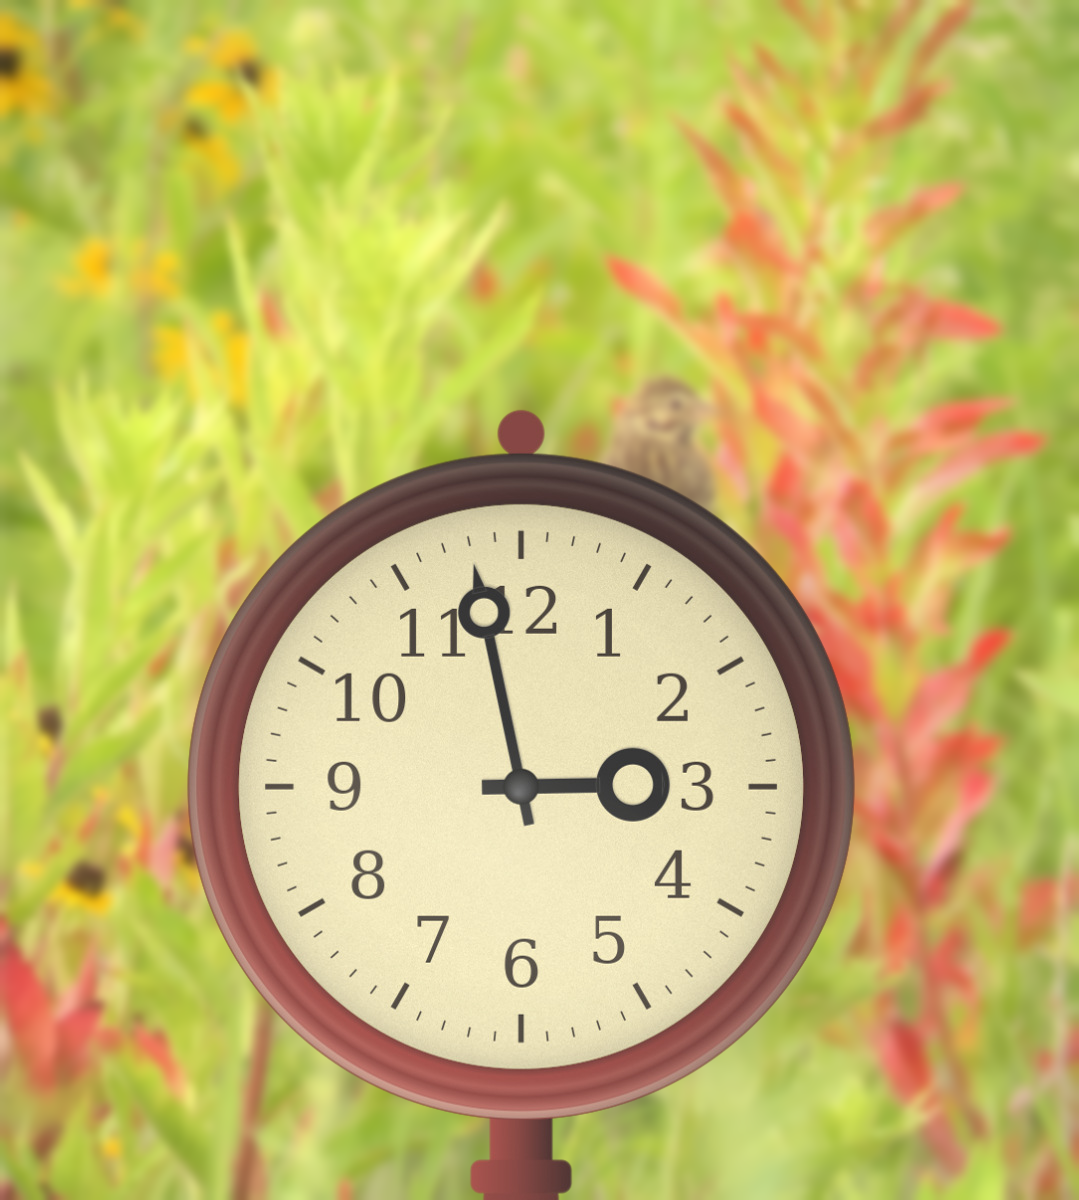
2:58
